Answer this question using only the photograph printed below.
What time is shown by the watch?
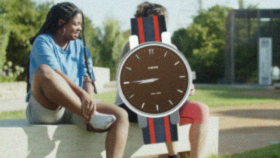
8:45
